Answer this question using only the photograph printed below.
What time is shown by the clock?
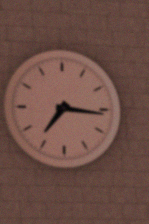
7:16
